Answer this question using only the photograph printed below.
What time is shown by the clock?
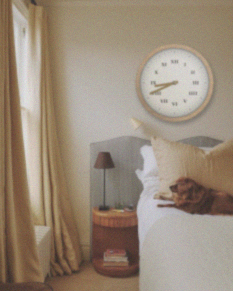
8:41
